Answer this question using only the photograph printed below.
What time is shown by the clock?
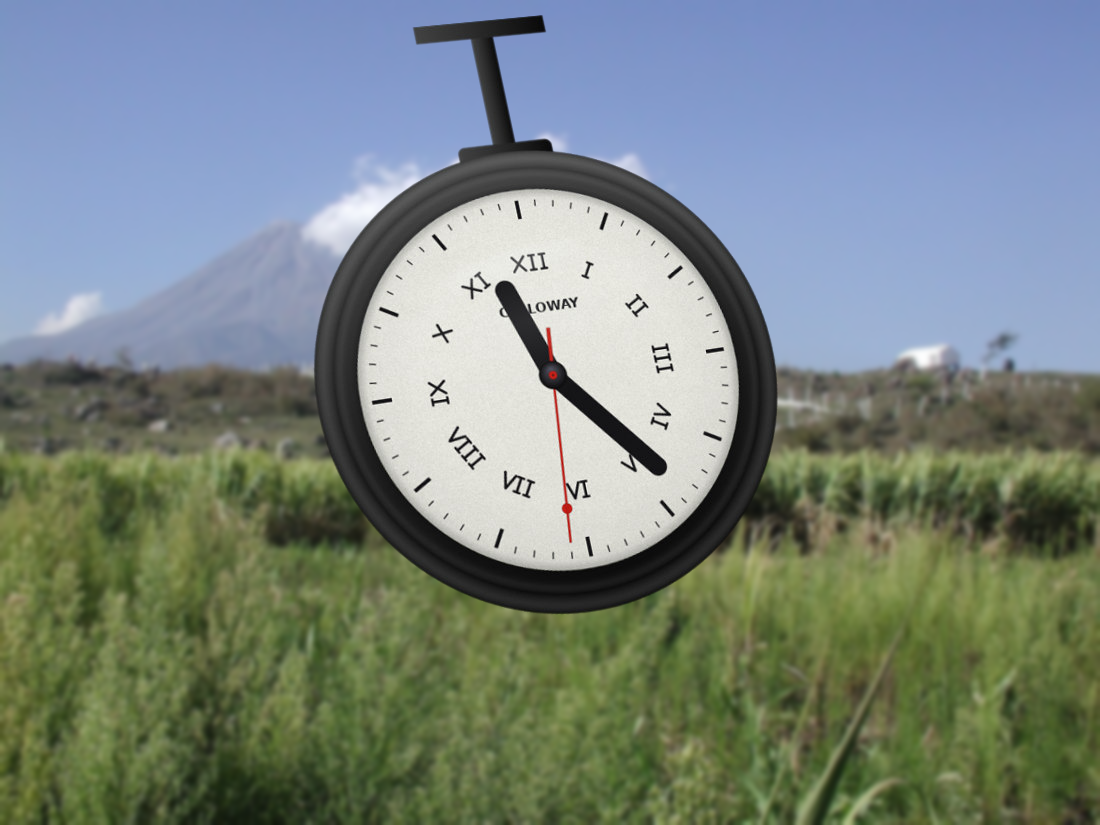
11:23:31
